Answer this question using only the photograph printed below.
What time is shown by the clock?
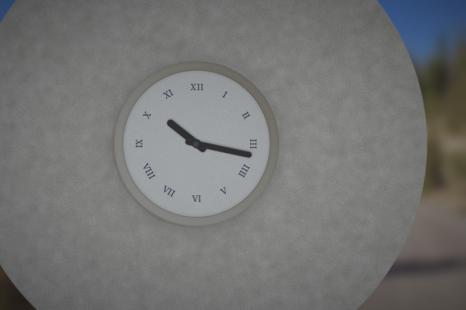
10:17
